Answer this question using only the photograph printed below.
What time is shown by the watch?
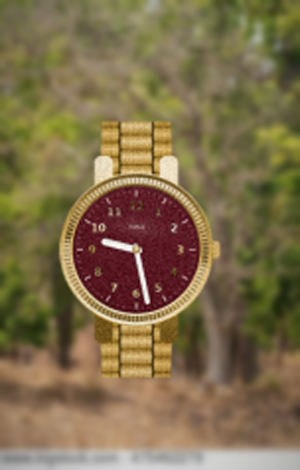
9:28
